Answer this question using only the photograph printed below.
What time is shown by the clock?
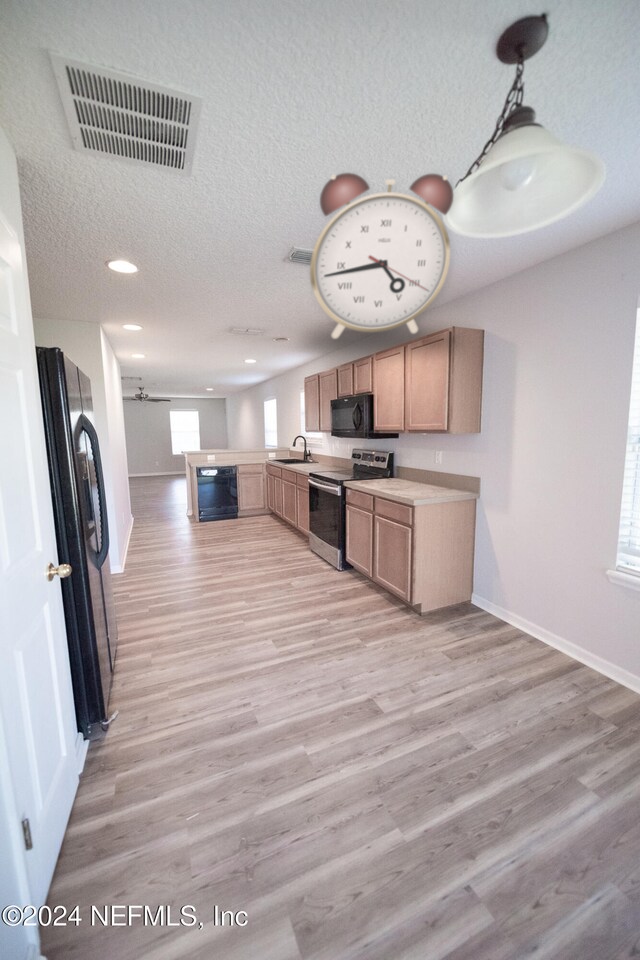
4:43:20
